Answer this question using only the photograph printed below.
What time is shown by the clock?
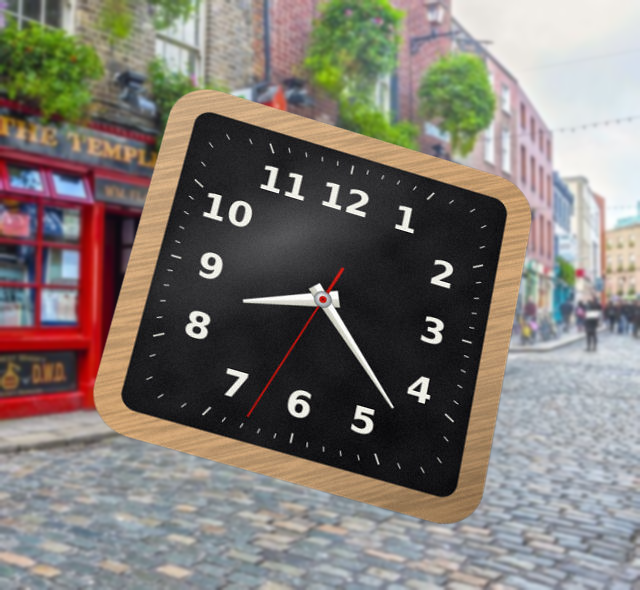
8:22:33
